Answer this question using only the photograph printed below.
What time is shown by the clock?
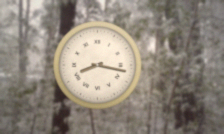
8:17
